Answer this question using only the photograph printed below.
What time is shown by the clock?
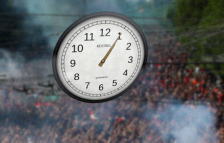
1:05
